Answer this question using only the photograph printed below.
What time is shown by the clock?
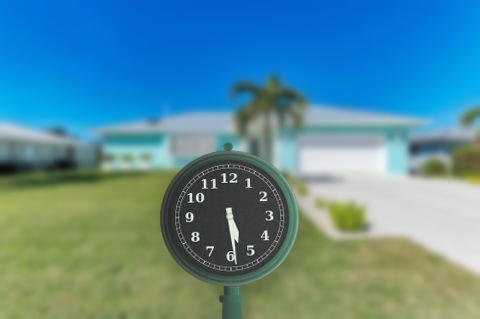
5:29
